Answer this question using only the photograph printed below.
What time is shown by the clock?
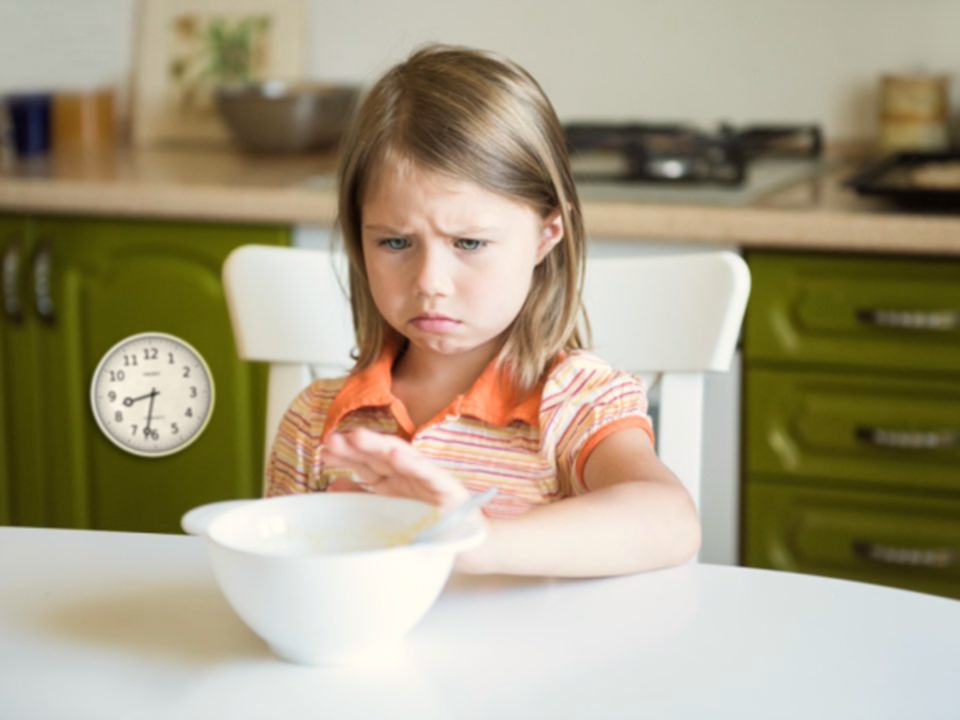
8:32
